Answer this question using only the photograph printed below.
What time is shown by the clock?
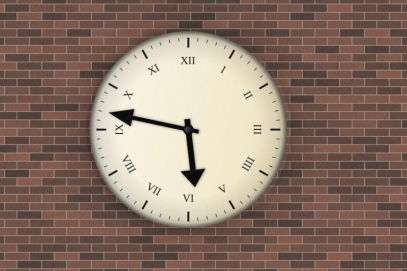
5:47
